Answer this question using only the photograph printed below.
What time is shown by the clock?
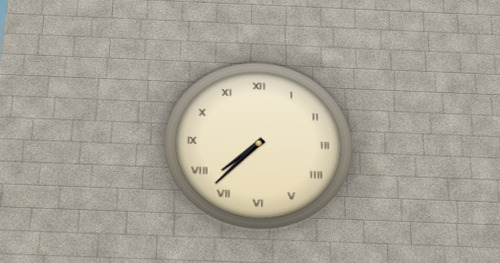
7:37
